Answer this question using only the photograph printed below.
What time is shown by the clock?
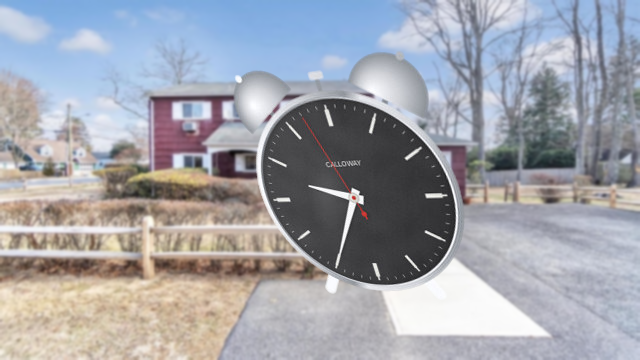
9:34:57
